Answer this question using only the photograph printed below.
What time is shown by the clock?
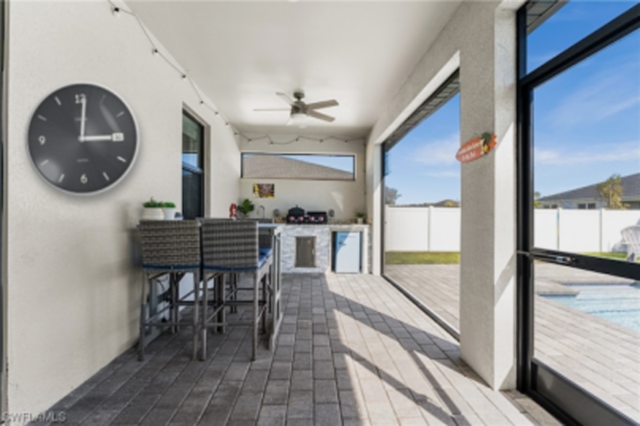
3:01
